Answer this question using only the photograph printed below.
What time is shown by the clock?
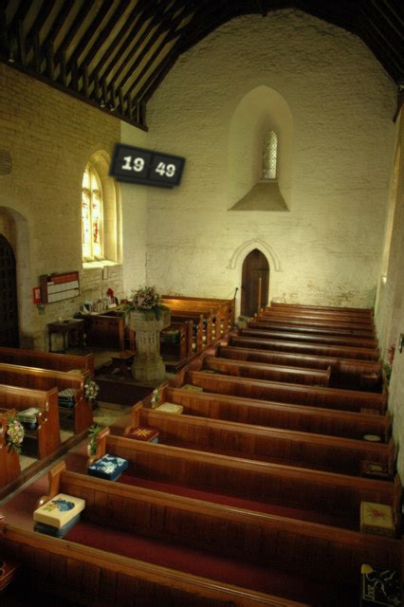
19:49
